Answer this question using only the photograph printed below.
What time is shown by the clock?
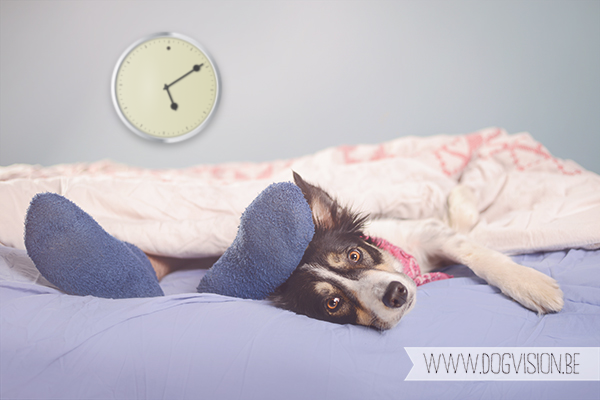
5:09
